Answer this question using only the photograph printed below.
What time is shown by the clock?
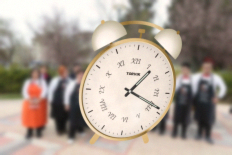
1:19
